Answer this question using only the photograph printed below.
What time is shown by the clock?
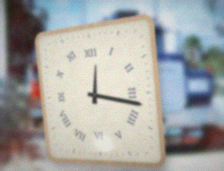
12:17
